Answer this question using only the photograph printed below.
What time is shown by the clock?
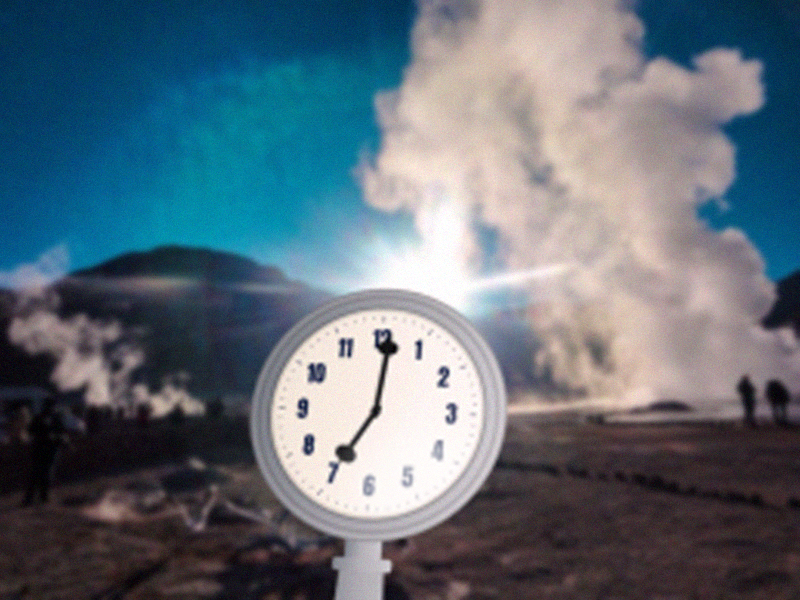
7:01
